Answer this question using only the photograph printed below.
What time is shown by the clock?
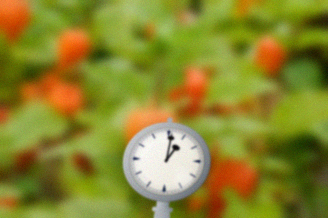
1:01
